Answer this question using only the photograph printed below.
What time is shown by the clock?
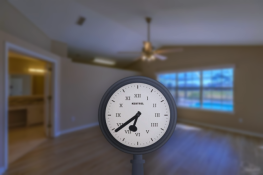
6:39
